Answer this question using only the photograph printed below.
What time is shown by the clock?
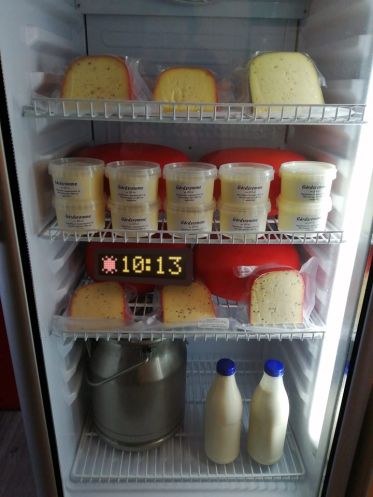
10:13
